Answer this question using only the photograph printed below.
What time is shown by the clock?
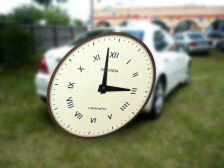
2:58
